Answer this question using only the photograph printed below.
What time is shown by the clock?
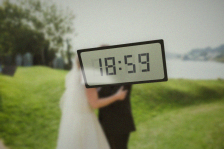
18:59
